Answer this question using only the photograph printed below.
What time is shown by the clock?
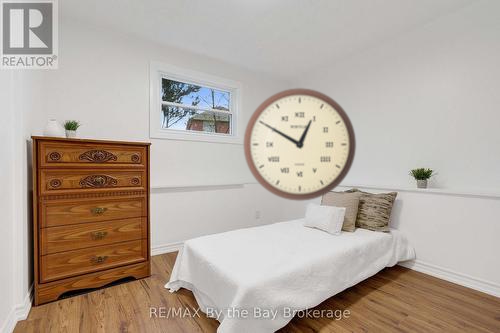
12:50
